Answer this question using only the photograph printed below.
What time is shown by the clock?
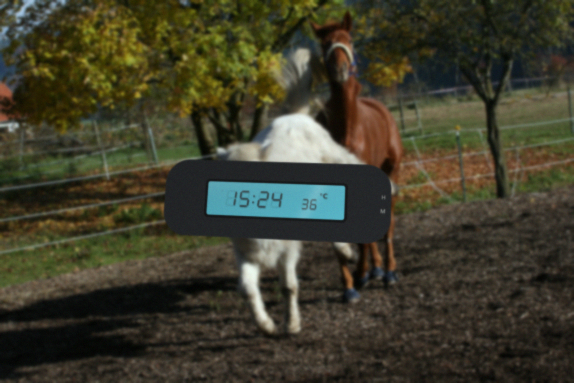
15:24
